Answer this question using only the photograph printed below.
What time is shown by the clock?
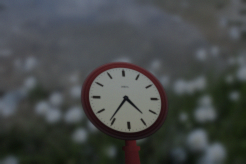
4:36
